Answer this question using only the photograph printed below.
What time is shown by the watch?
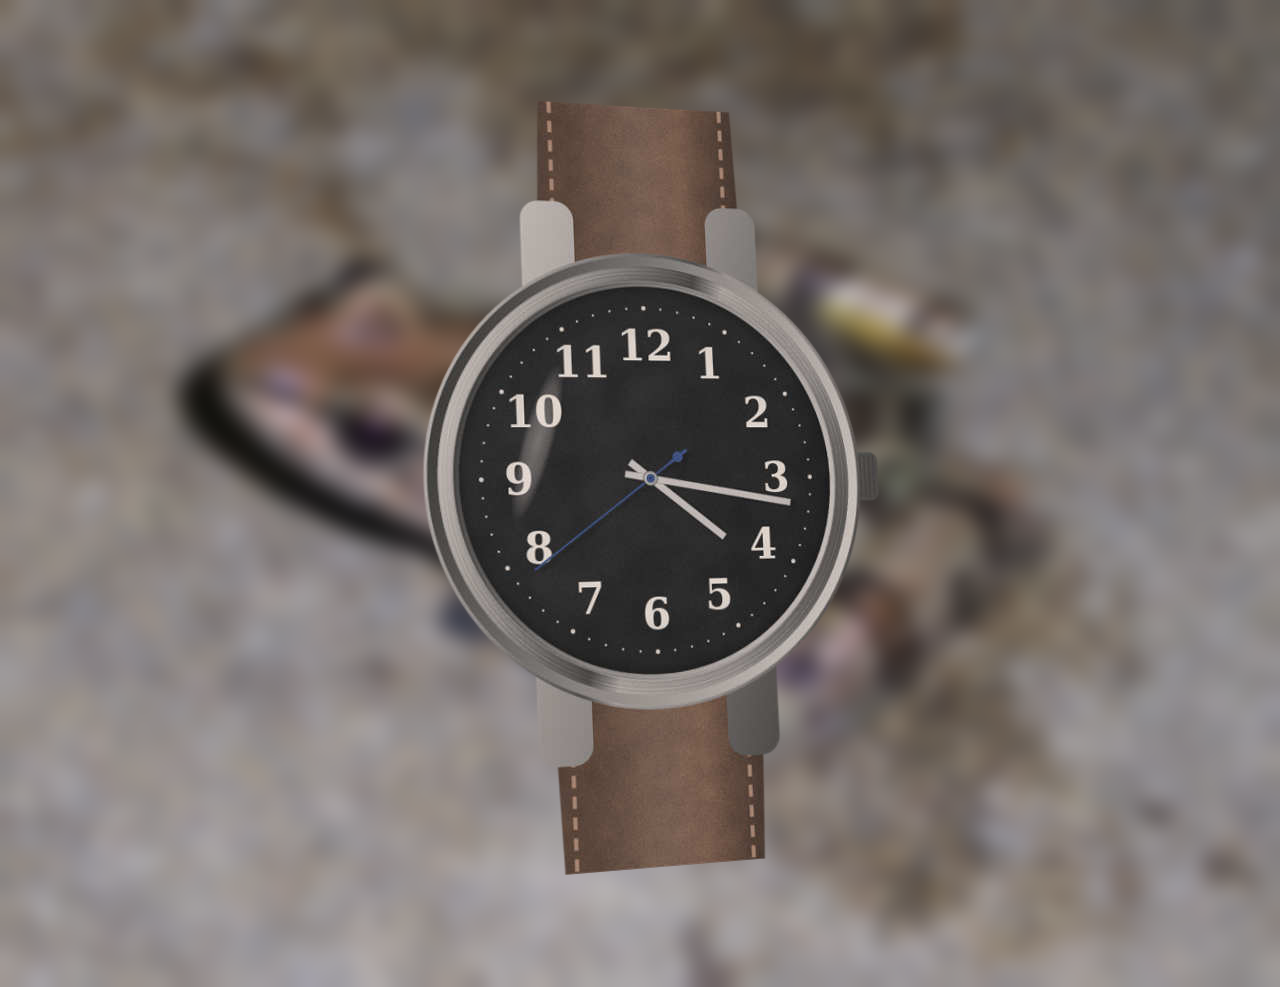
4:16:39
